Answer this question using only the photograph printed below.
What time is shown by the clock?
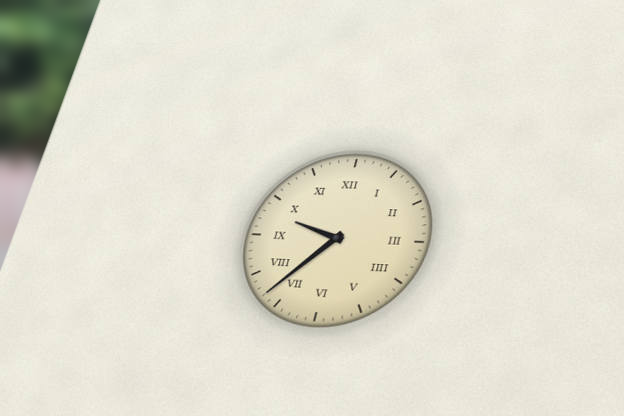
9:37
